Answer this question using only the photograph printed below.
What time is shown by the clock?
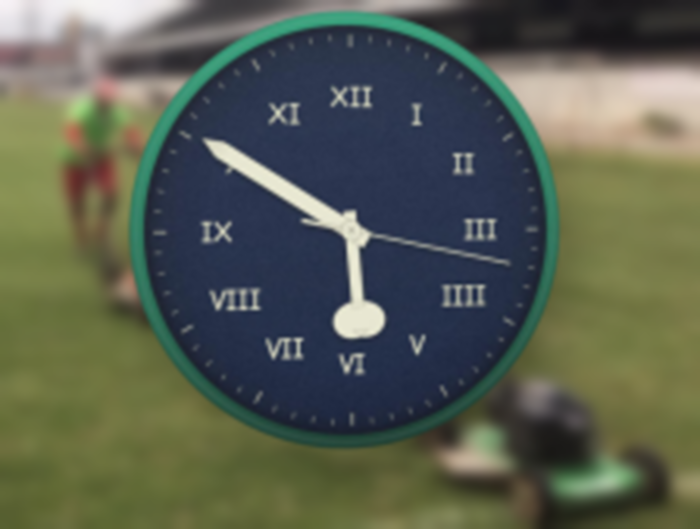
5:50:17
